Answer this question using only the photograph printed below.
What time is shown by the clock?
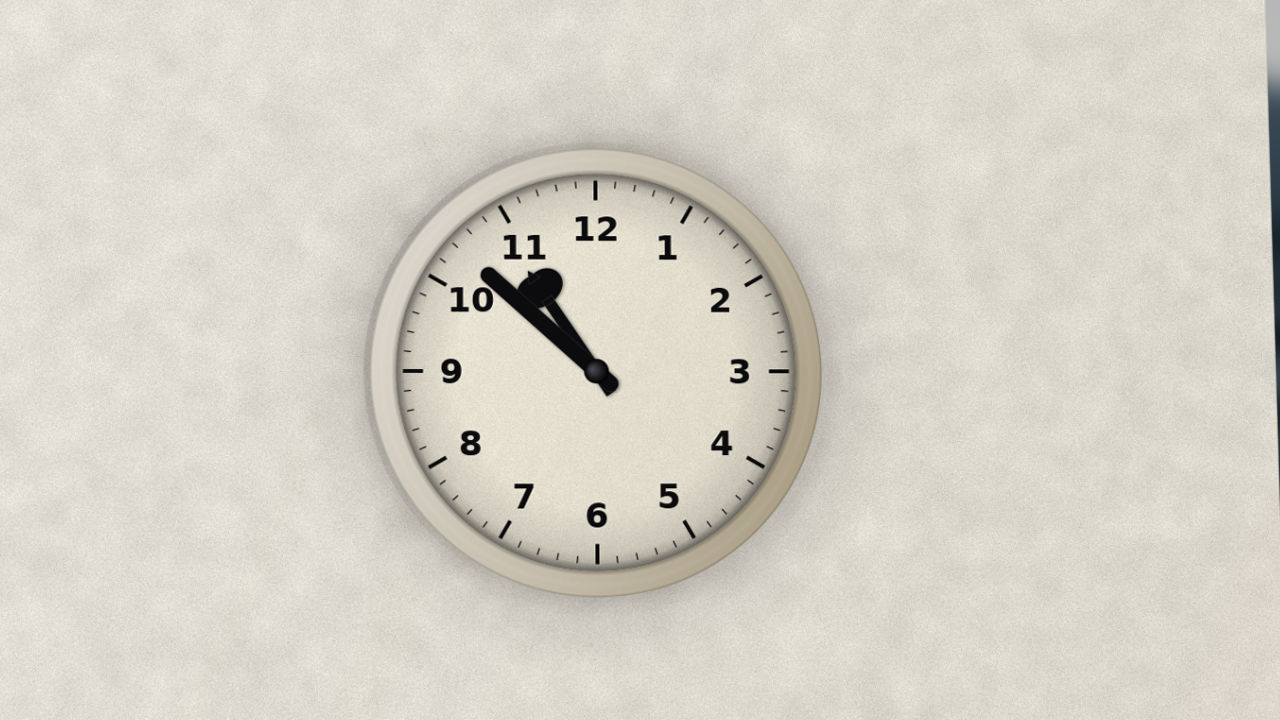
10:52
